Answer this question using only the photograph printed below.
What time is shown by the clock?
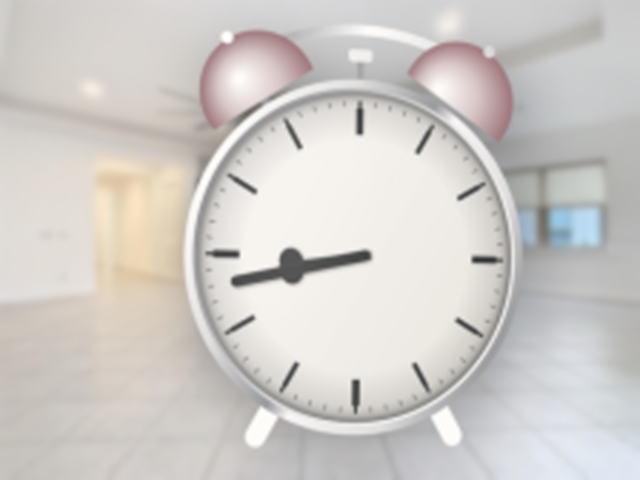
8:43
